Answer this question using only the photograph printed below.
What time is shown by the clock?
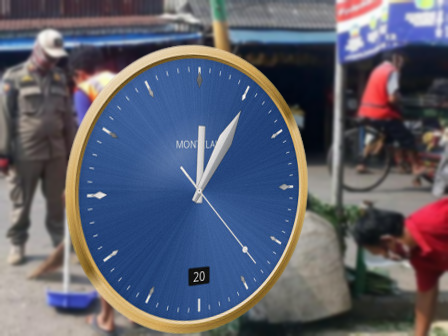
12:05:23
